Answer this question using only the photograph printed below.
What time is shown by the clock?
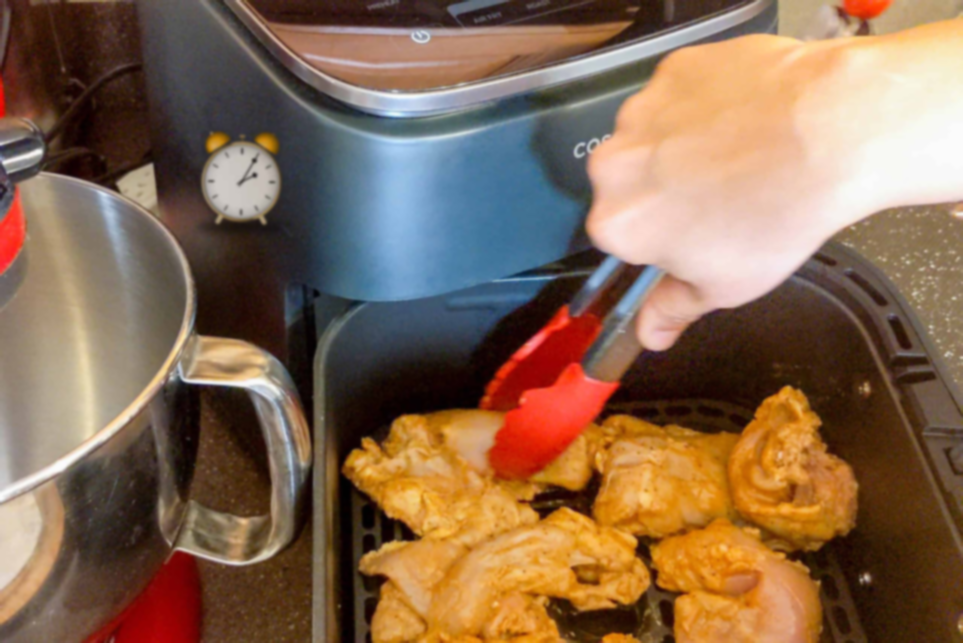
2:05
